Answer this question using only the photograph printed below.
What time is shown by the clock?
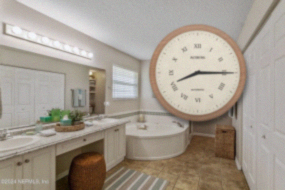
8:15
